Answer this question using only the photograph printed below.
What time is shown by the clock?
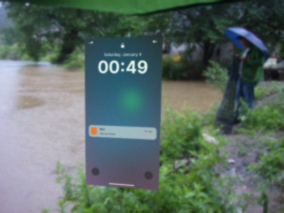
0:49
